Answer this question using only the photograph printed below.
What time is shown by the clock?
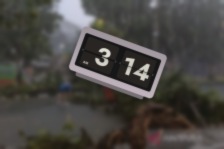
3:14
